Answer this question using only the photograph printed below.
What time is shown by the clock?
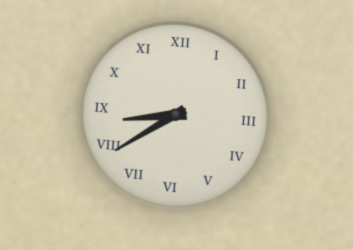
8:39
